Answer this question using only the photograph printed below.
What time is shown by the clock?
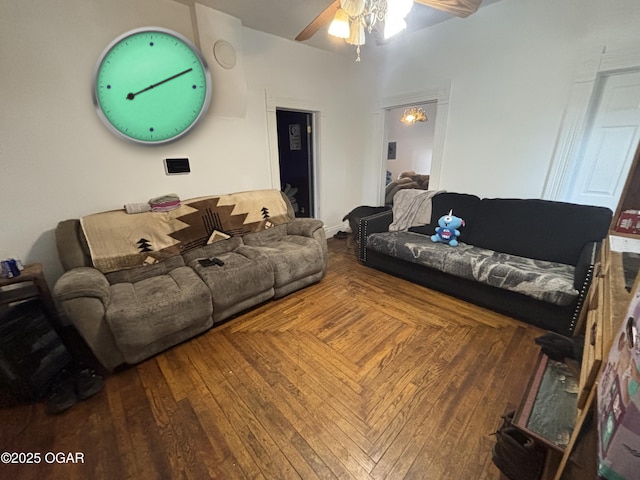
8:11
